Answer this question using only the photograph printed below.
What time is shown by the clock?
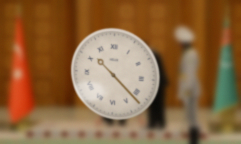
10:22
